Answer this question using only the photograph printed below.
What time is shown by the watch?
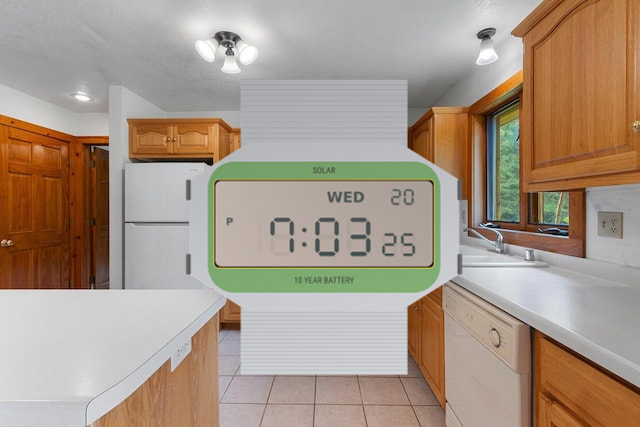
7:03:25
